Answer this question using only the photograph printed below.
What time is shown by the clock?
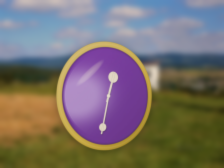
12:32
